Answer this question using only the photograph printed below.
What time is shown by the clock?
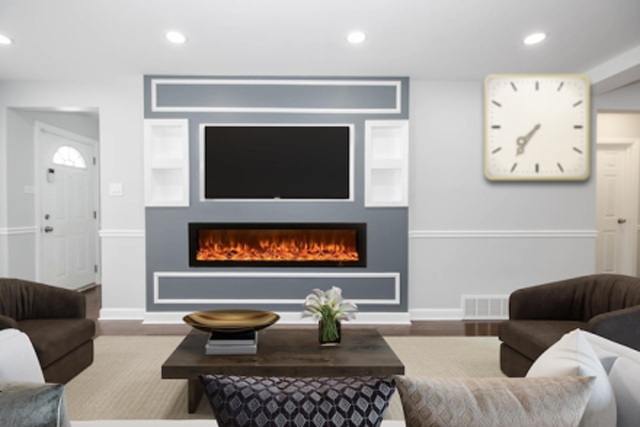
7:36
